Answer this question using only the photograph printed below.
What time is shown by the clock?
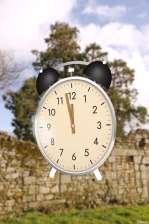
11:58
